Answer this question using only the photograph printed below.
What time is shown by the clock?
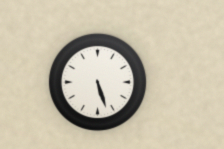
5:27
